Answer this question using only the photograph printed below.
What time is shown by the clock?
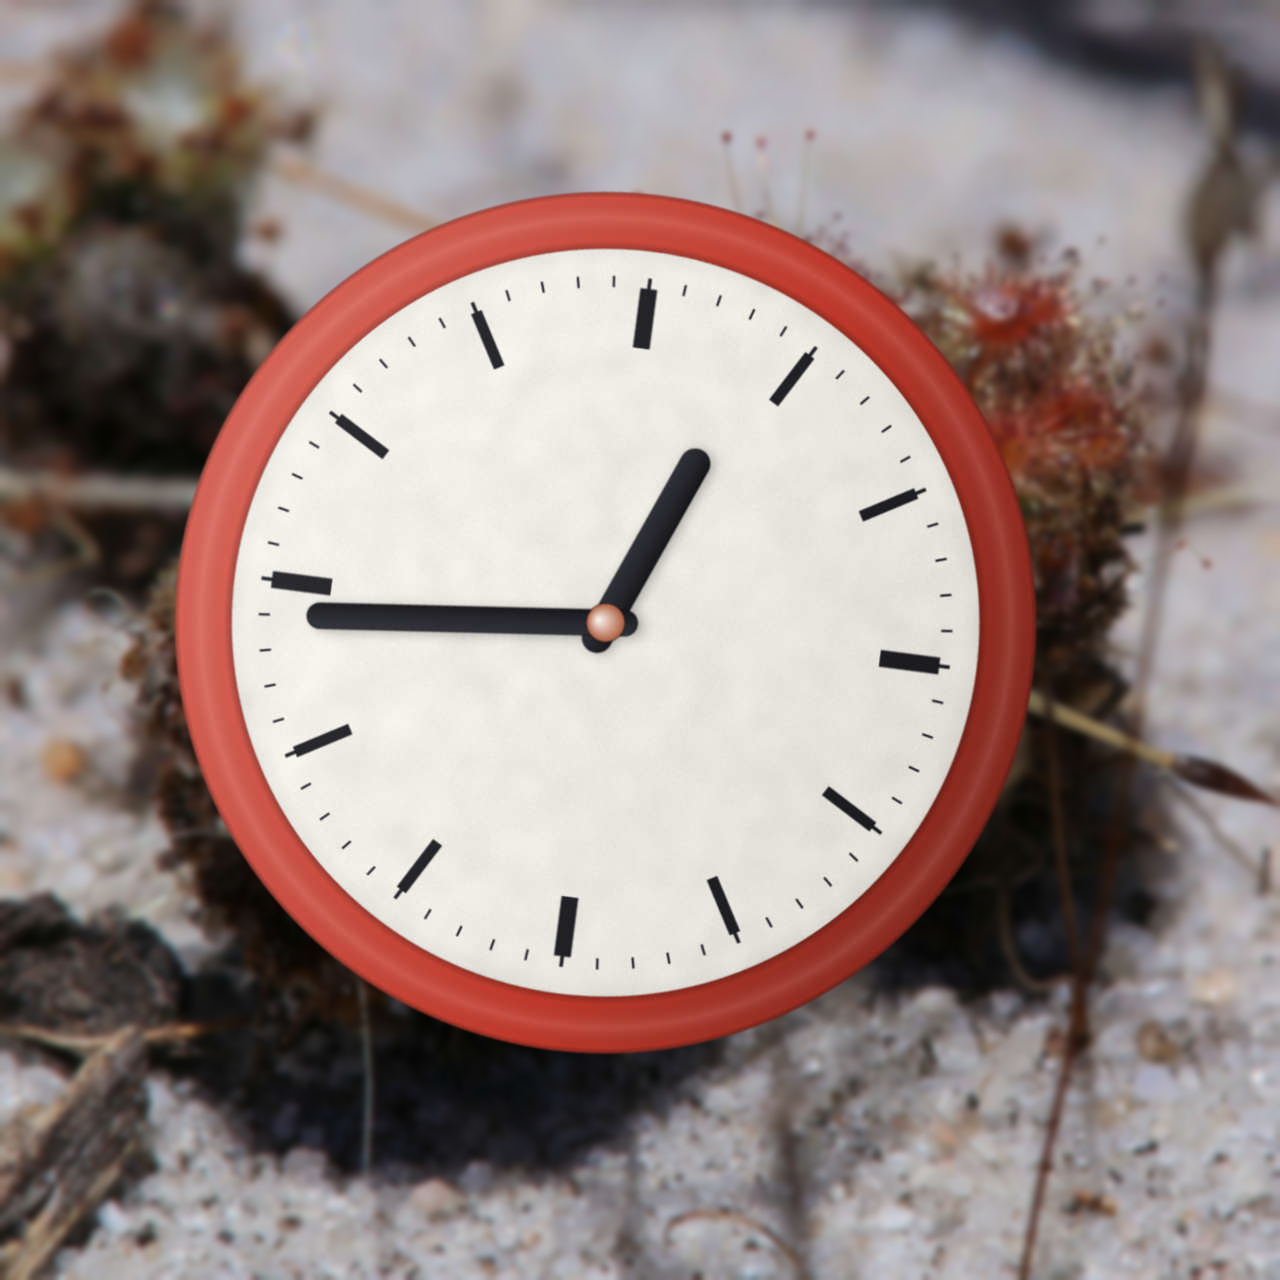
12:44
